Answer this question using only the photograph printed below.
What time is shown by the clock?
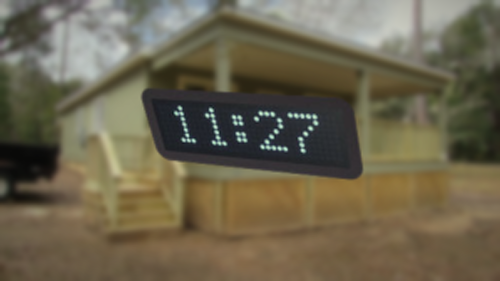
11:27
